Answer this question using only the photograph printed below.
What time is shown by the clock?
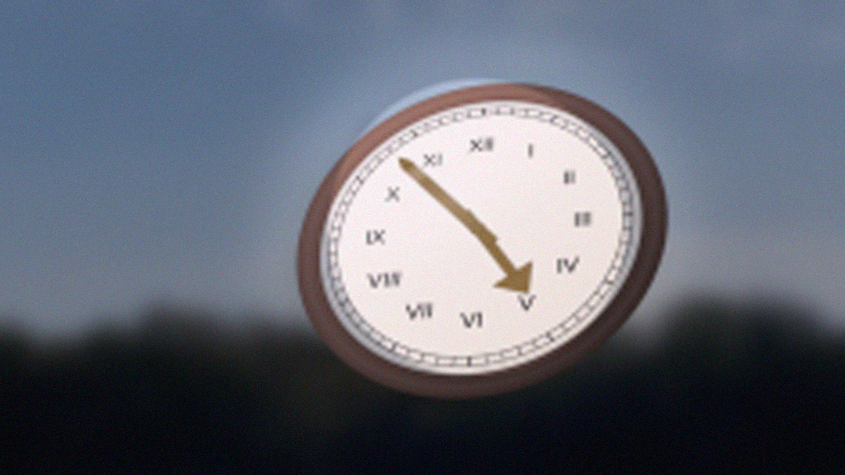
4:53
